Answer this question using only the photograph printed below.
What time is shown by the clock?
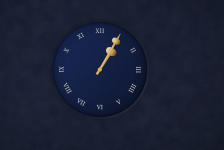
1:05
